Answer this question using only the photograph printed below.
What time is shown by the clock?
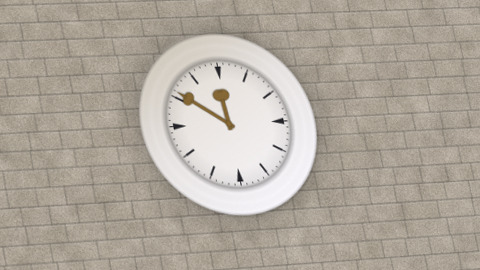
11:51
